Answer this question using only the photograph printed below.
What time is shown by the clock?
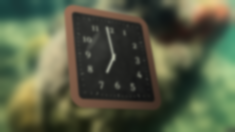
6:59
